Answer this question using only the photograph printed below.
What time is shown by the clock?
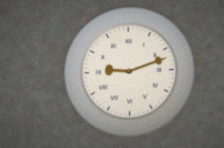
9:12
